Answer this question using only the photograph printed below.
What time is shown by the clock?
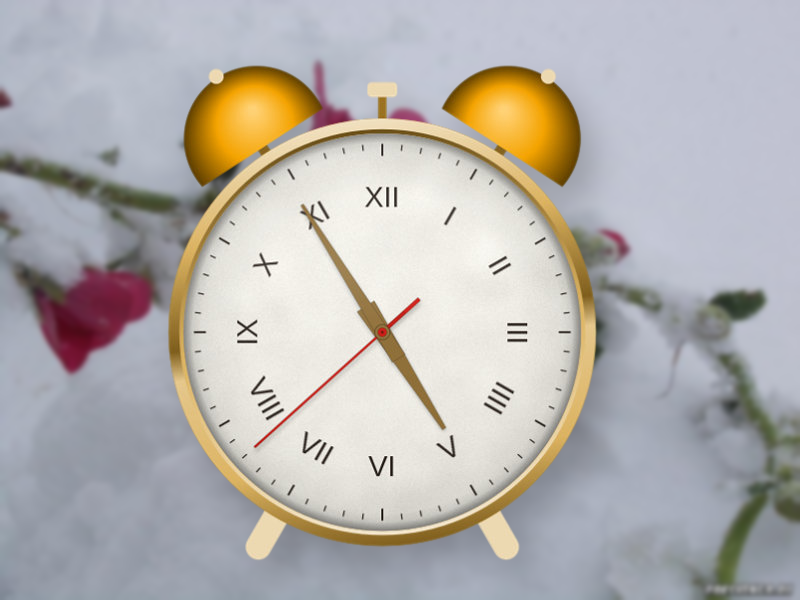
4:54:38
